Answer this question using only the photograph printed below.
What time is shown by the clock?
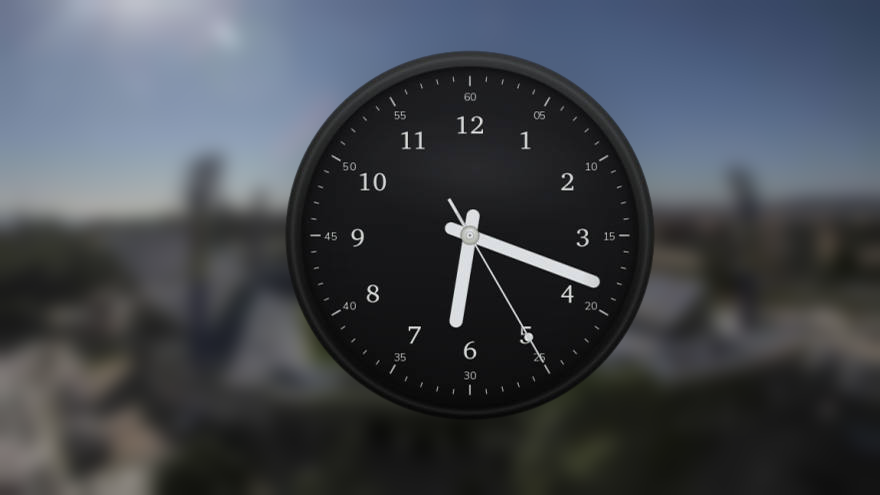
6:18:25
